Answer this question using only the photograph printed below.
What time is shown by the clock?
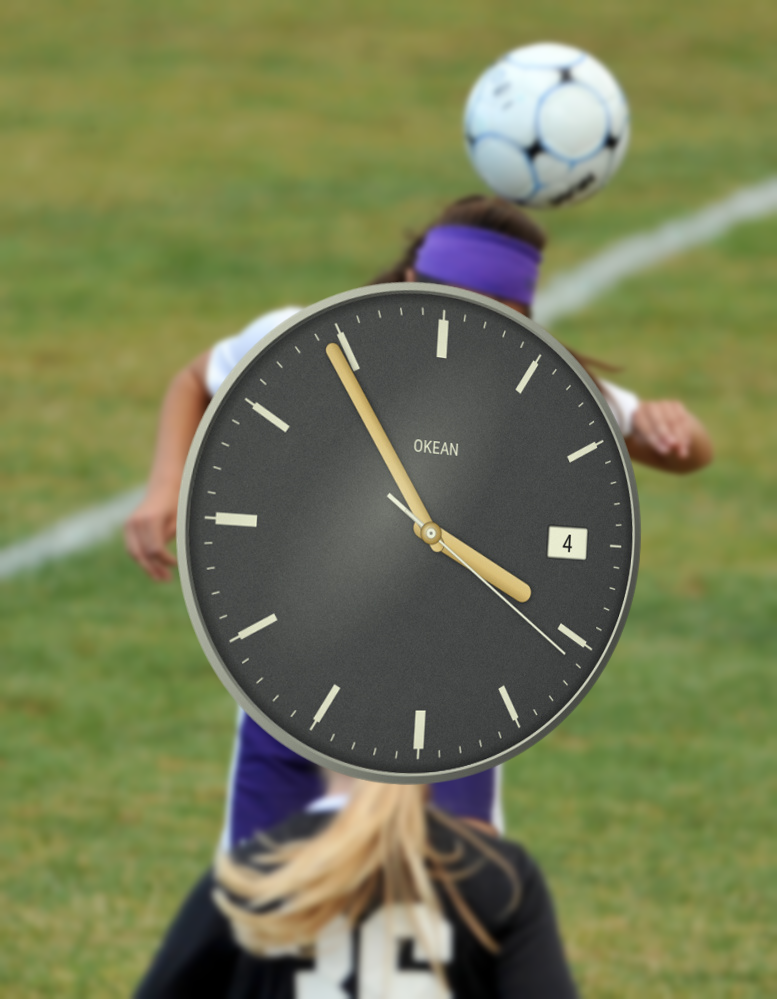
3:54:21
